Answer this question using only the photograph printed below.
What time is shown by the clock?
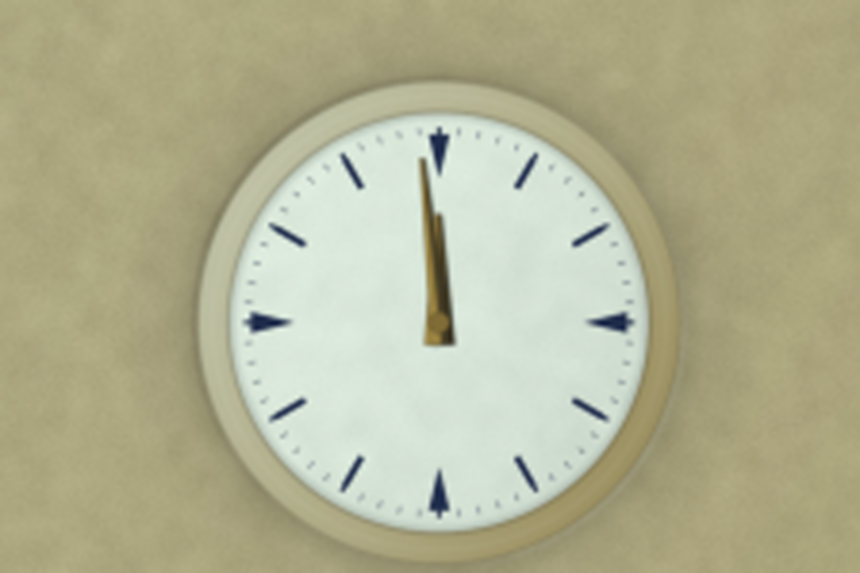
11:59
